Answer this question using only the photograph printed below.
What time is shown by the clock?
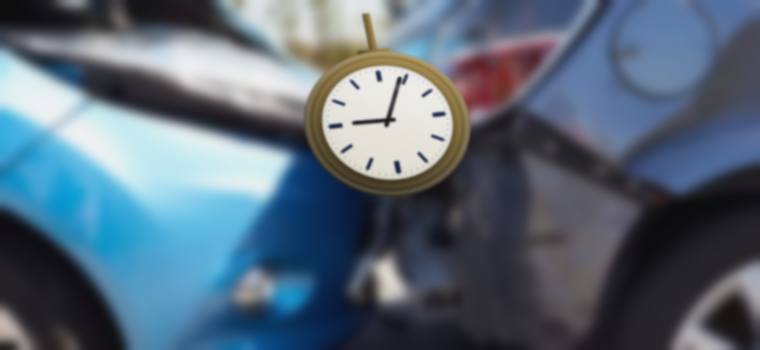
9:04
